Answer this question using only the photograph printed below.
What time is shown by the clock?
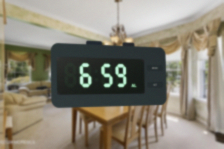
6:59
